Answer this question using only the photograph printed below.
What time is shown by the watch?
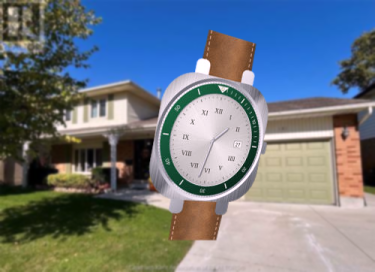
1:32
